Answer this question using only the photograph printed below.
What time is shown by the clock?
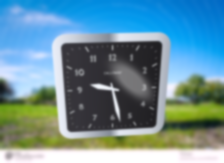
9:28
